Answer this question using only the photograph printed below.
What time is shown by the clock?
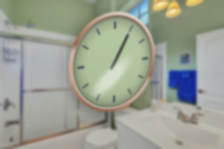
1:05
